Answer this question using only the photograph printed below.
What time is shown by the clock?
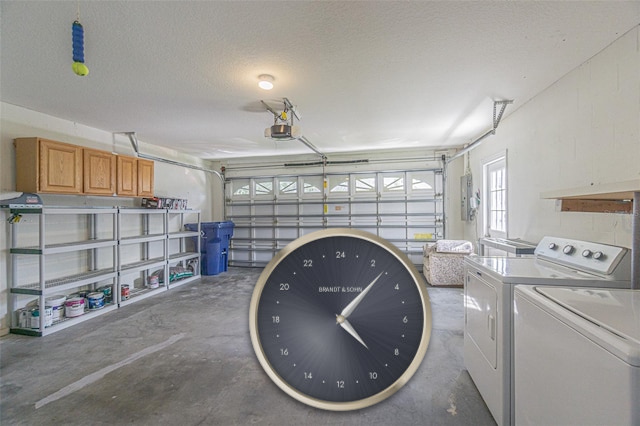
9:07
